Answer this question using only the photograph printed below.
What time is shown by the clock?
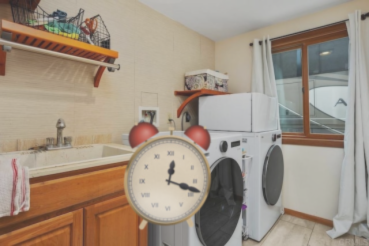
12:18
